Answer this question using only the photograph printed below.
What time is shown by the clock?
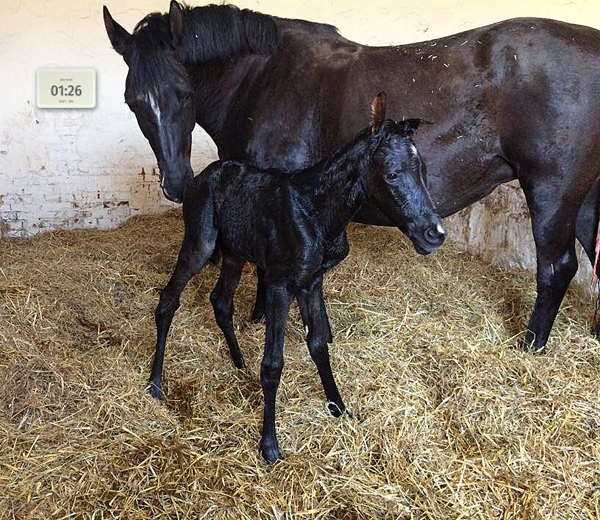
1:26
